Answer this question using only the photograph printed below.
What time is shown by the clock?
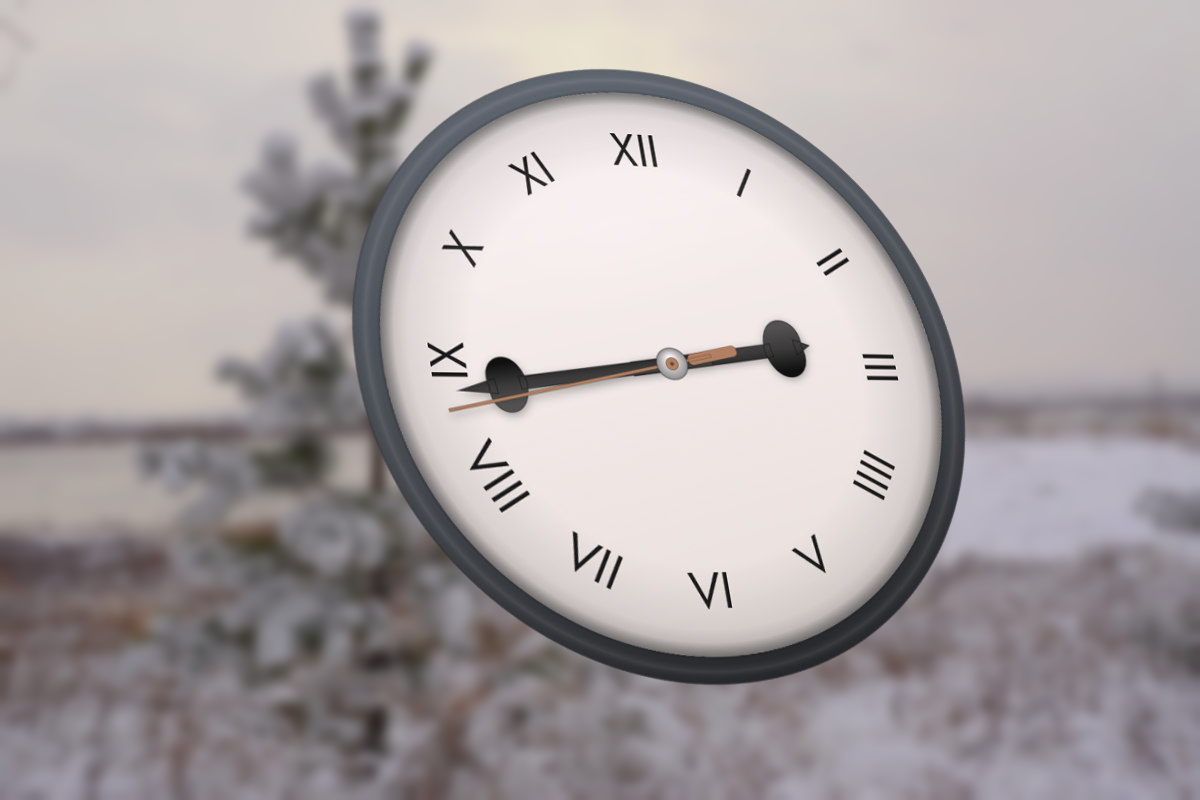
2:43:43
